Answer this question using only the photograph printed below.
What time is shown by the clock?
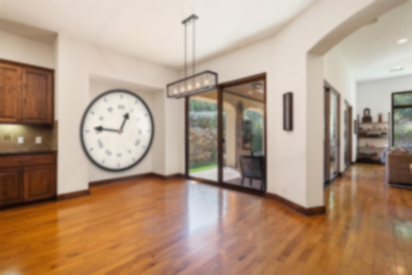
12:46
